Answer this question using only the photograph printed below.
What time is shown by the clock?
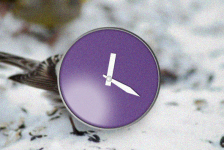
12:20
